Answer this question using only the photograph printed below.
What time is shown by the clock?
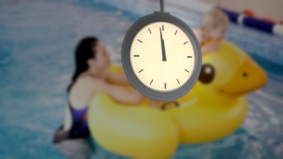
11:59
